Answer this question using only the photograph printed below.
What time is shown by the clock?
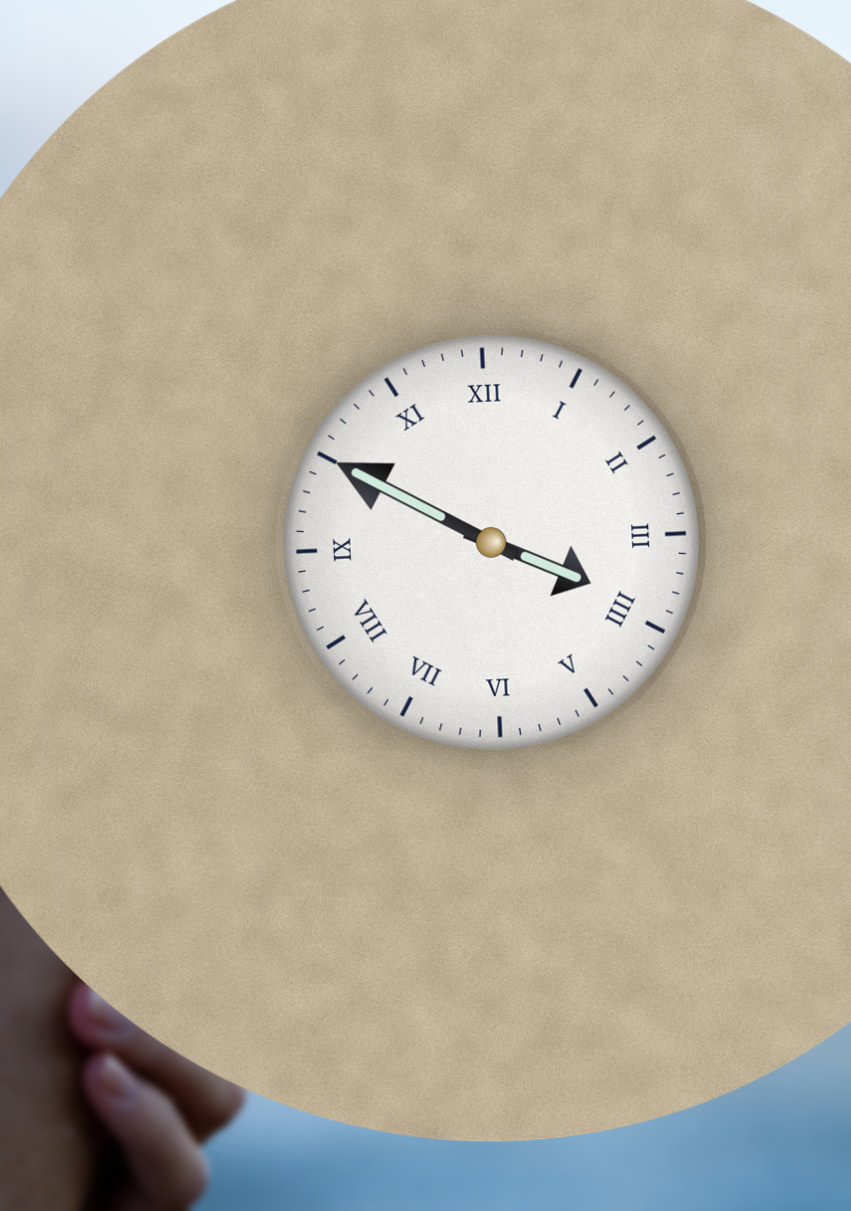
3:50
